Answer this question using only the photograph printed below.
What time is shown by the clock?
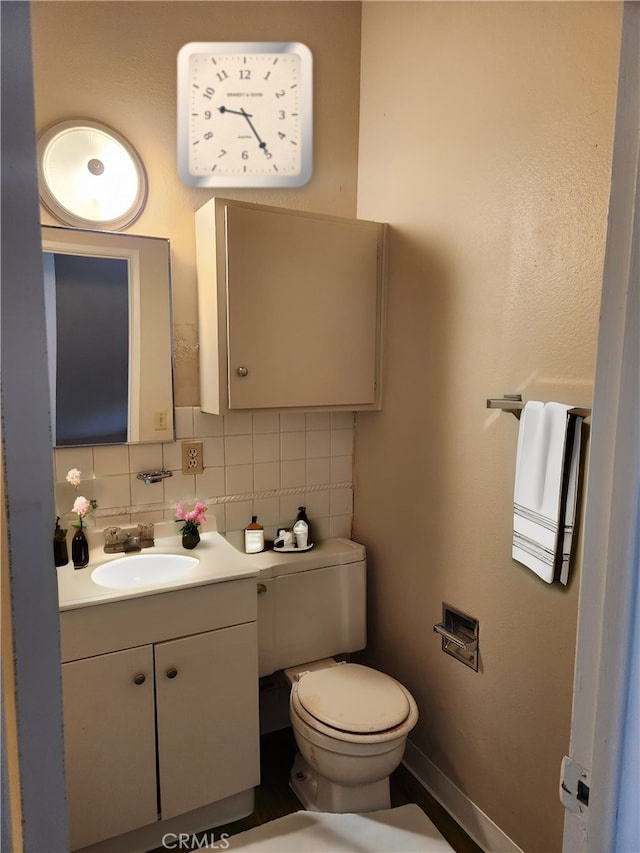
9:25
